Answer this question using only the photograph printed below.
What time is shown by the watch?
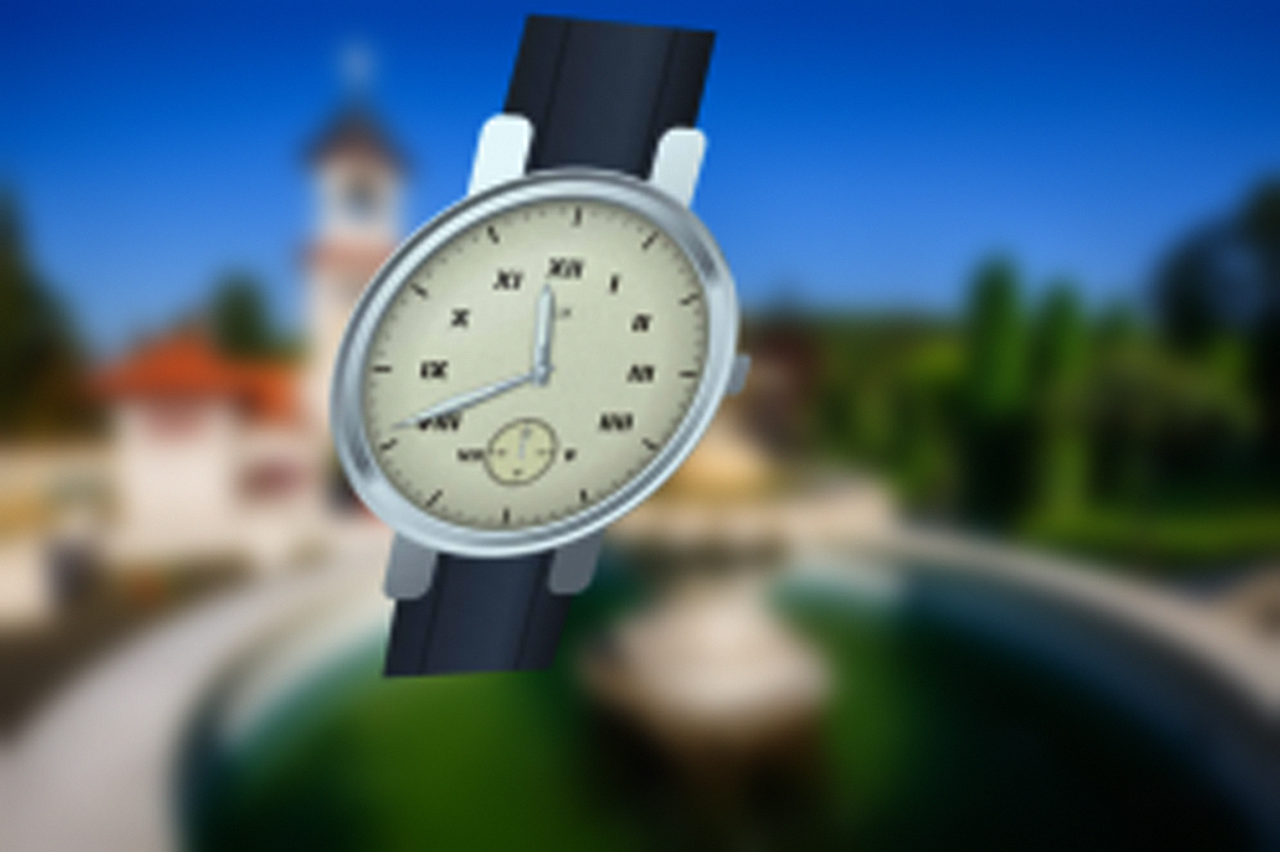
11:41
